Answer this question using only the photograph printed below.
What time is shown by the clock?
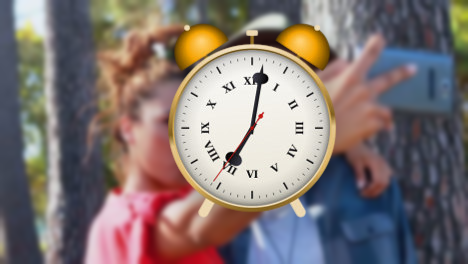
7:01:36
